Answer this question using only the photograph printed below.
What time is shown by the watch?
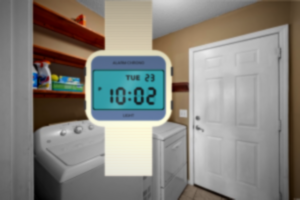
10:02
